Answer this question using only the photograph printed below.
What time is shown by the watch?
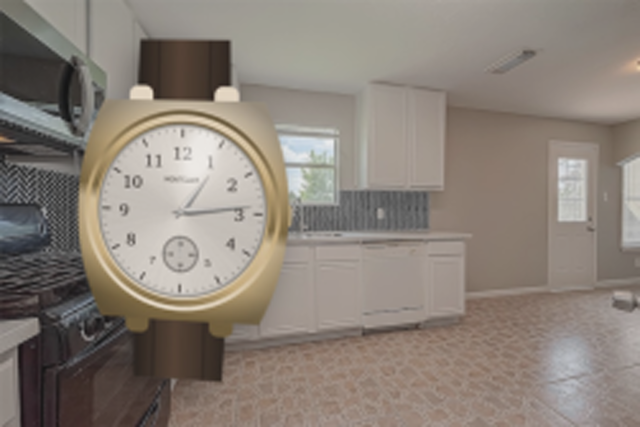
1:14
